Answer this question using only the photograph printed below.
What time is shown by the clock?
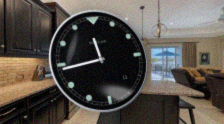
11:44
